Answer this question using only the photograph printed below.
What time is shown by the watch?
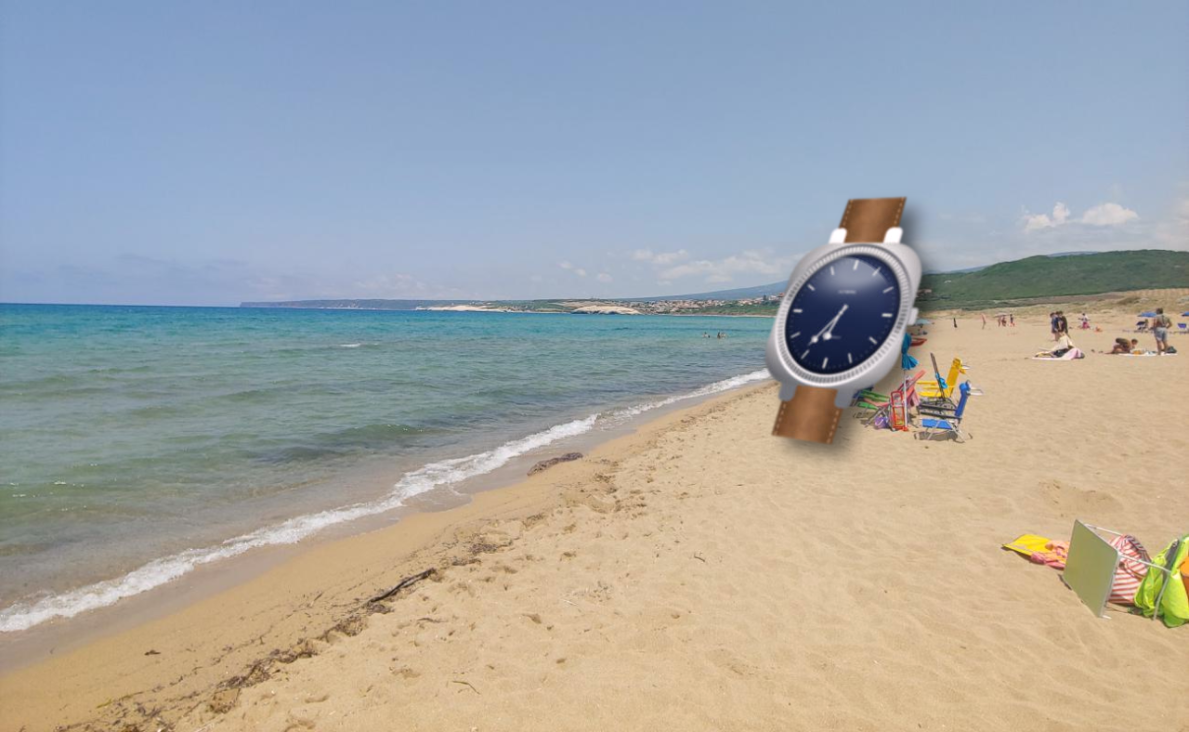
6:36
